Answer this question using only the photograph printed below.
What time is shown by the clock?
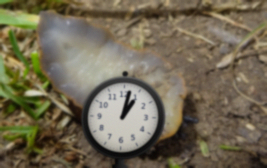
1:02
